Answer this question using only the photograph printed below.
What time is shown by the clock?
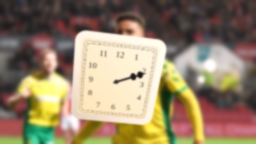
2:11
